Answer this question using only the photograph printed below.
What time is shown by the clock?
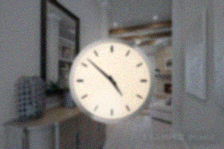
4:52
